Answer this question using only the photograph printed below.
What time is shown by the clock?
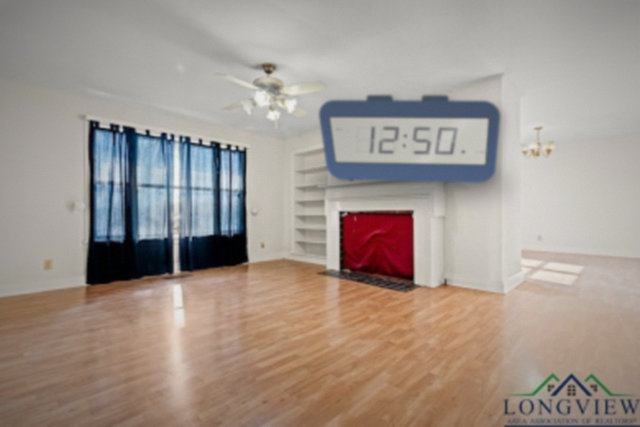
12:50
